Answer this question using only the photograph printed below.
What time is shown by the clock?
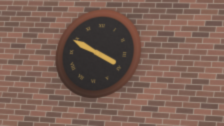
3:49
